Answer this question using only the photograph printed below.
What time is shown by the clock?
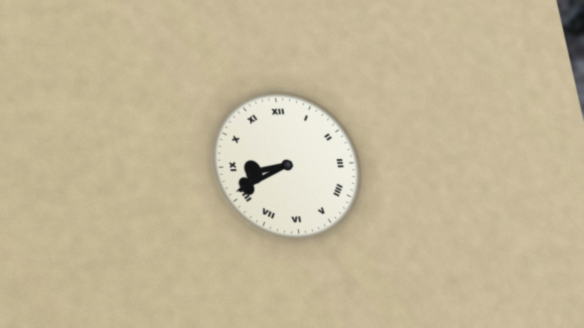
8:41
